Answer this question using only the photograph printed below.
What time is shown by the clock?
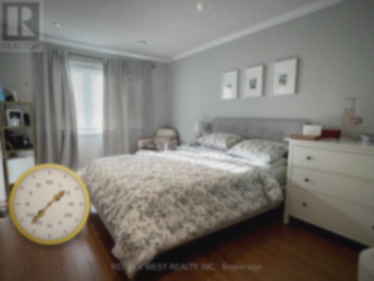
1:37
